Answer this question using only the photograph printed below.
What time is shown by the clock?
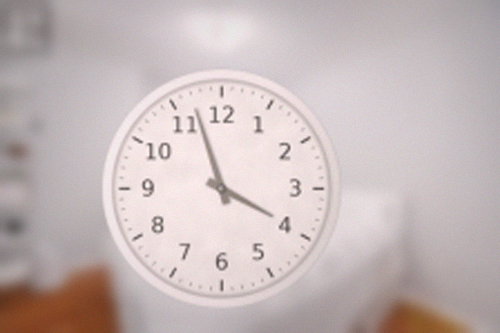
3:57
